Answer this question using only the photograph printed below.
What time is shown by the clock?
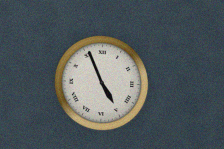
4:56
